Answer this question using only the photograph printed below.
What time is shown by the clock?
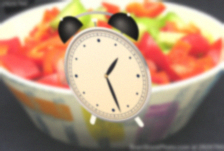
1:28
